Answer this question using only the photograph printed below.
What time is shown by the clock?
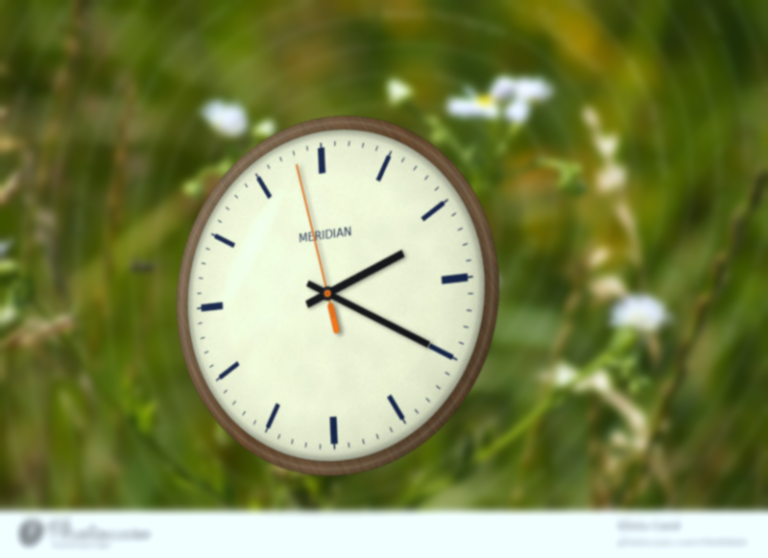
2:19:58
